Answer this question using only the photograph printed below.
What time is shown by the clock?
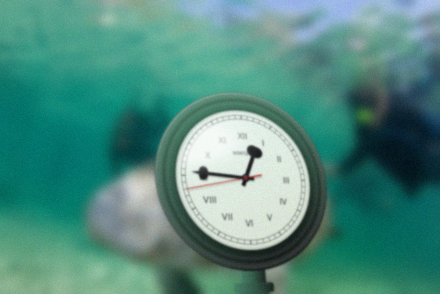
12:45:43
